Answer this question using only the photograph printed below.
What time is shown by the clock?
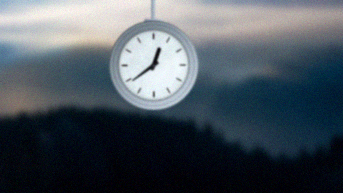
12:39
